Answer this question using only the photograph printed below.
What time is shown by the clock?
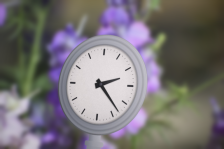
2:23
